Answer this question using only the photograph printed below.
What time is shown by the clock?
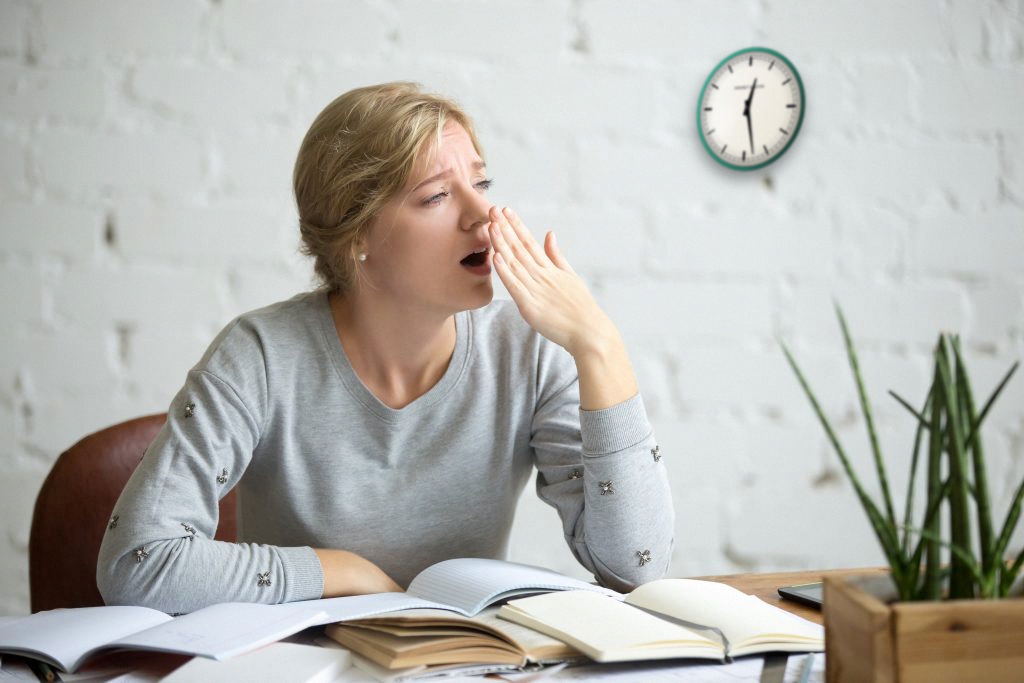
12:28
